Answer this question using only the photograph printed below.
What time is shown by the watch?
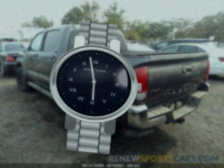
5:58
